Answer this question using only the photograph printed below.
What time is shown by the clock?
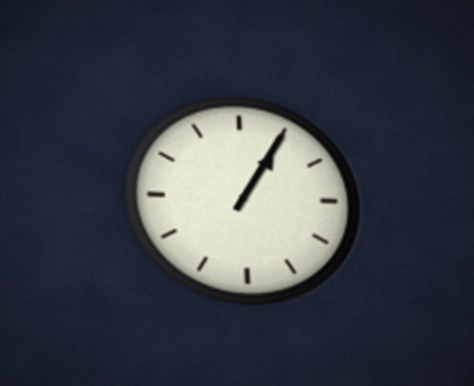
1:05
